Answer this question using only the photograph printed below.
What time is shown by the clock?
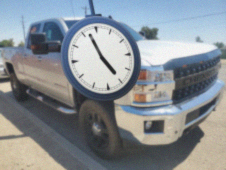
4:57
